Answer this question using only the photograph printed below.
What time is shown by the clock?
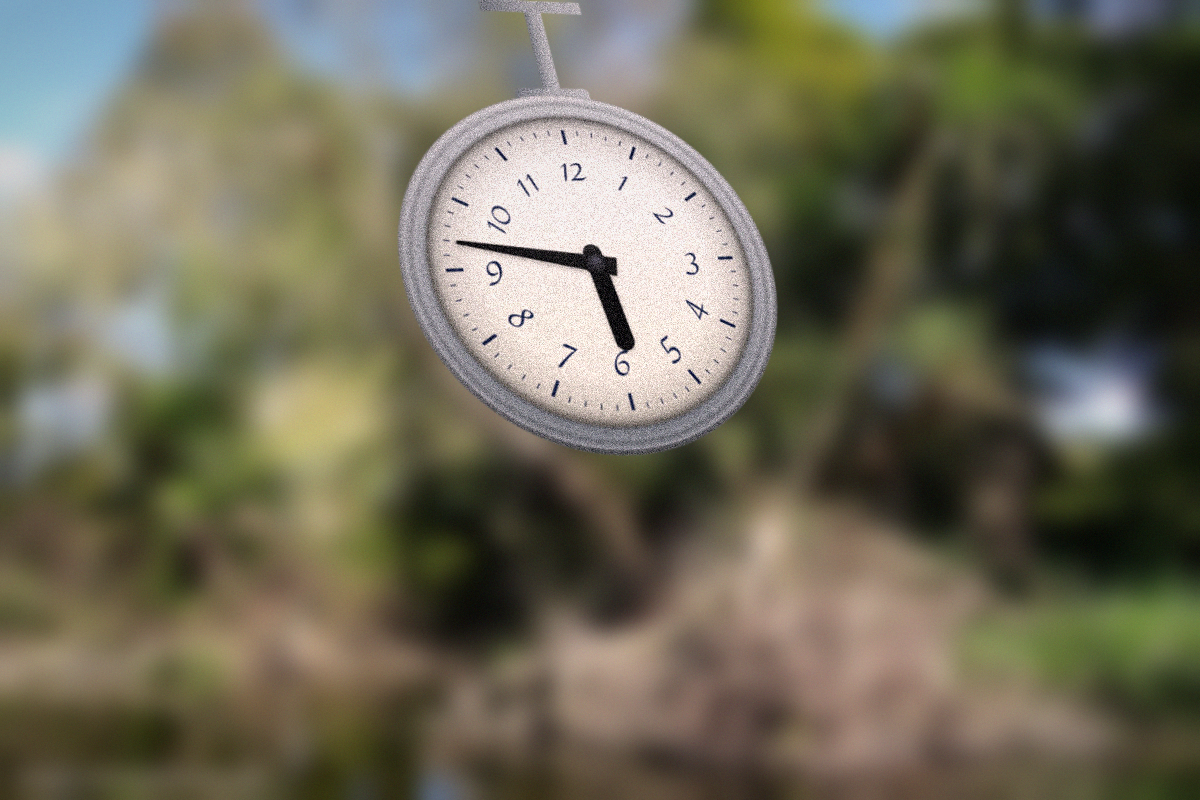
5:47
